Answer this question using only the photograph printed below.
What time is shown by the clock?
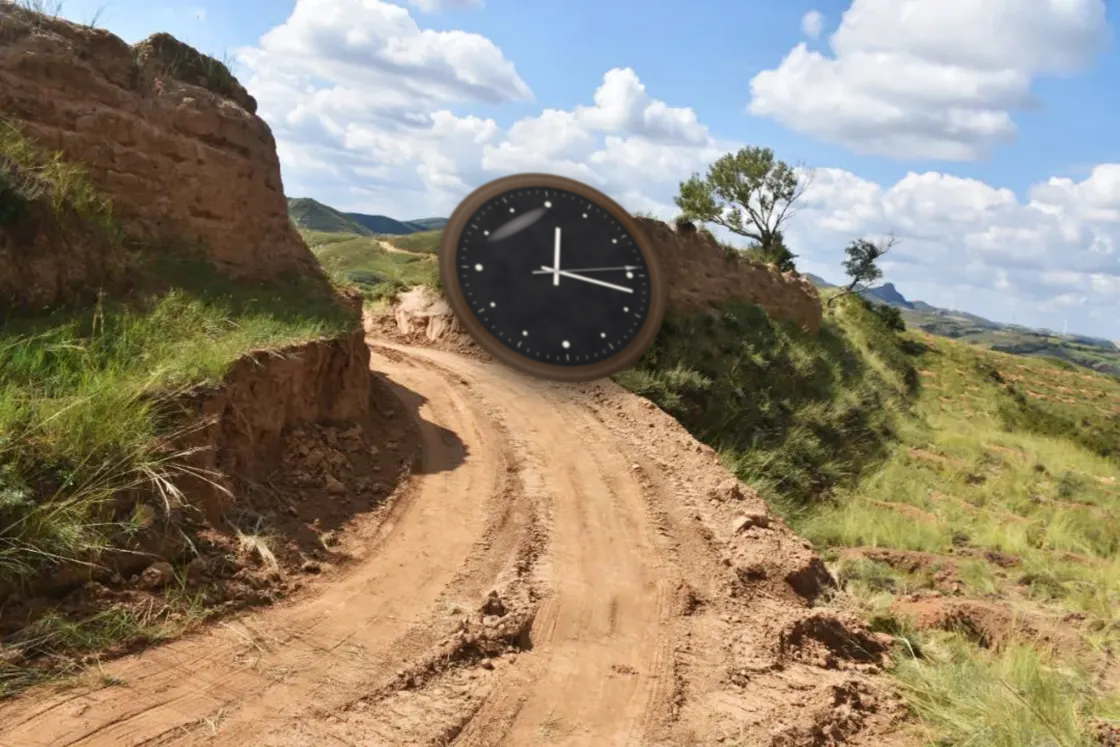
12:17:14
